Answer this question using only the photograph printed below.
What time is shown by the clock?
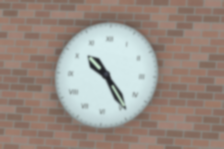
10:24
